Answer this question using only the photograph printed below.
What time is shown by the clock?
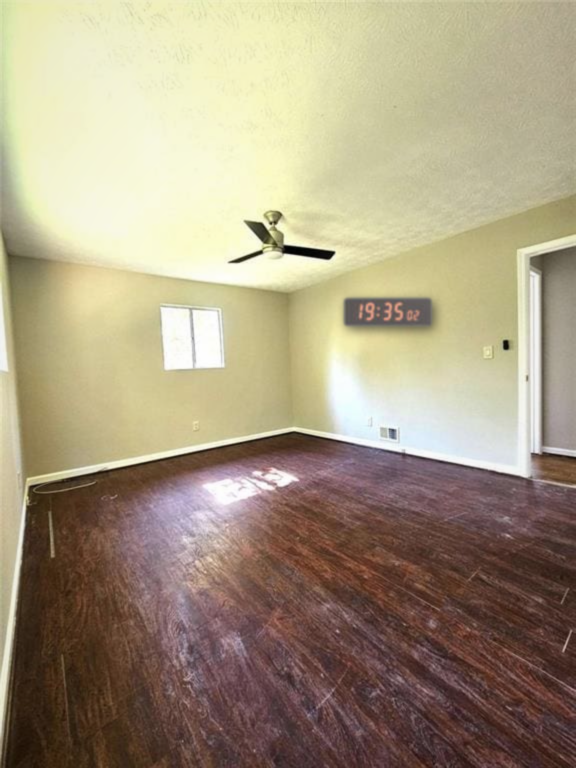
19:35
